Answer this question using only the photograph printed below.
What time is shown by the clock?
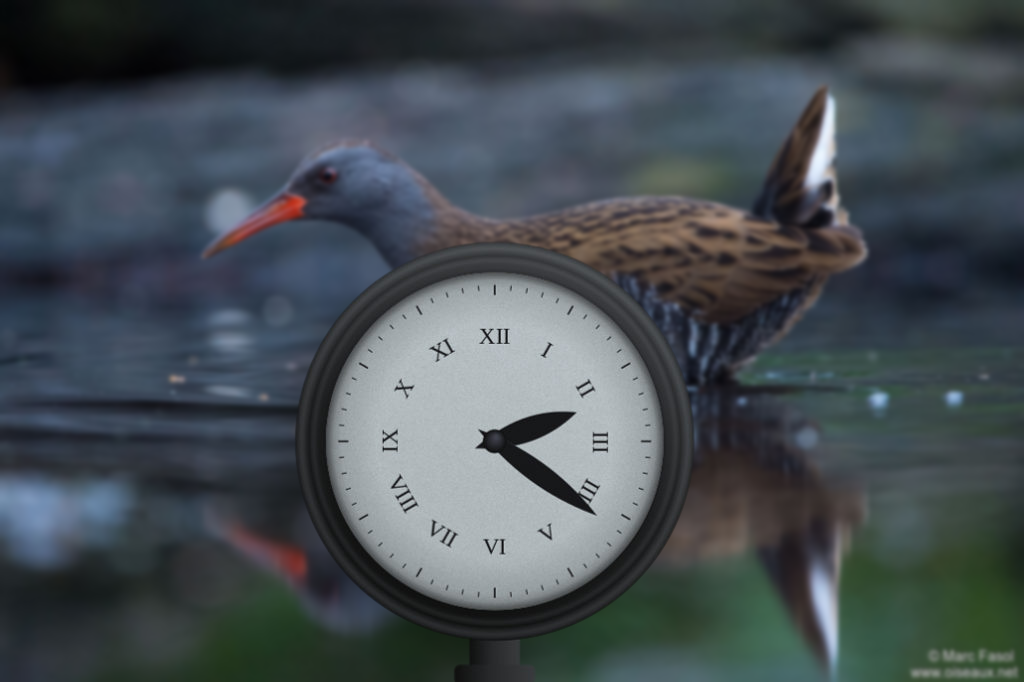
2:21
